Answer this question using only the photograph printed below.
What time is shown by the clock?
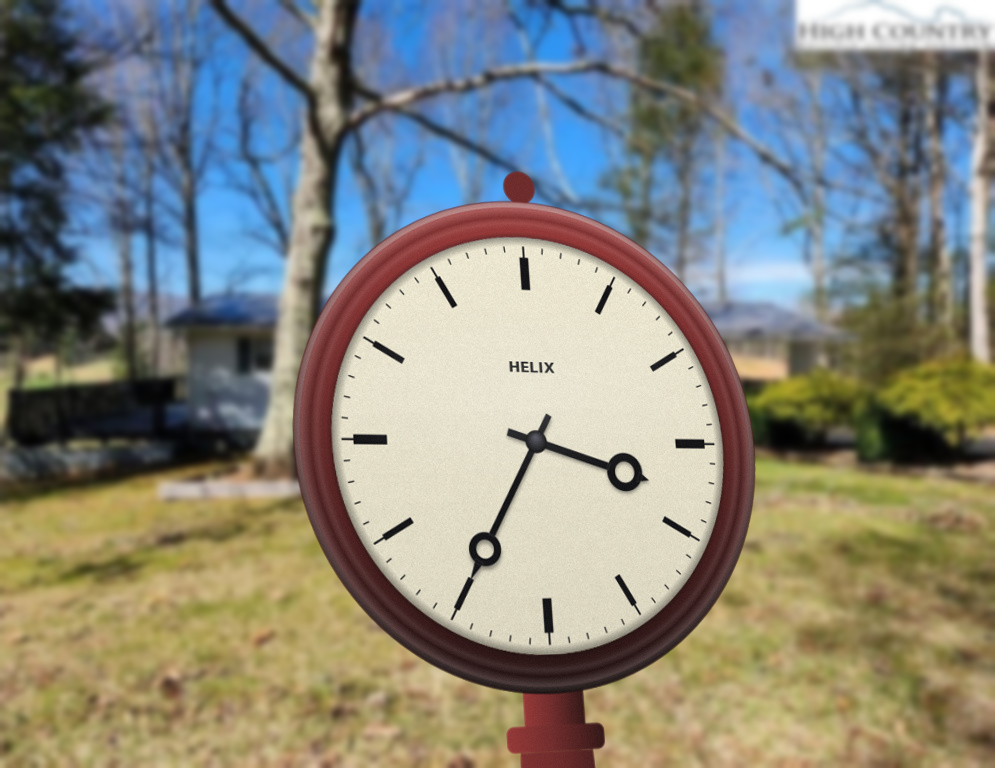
3:35
